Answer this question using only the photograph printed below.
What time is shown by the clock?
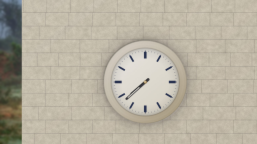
7:38
